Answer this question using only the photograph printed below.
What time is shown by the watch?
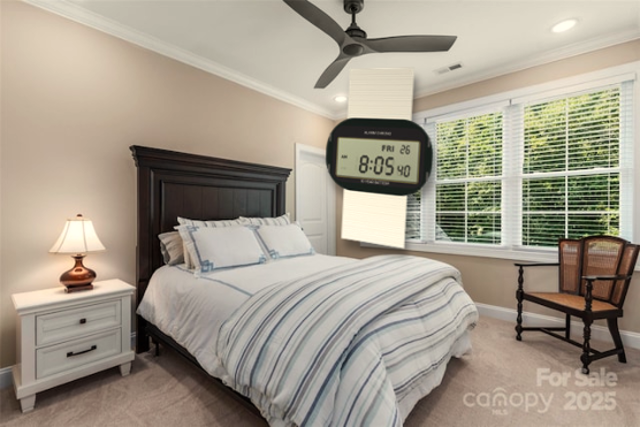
8:05:40
